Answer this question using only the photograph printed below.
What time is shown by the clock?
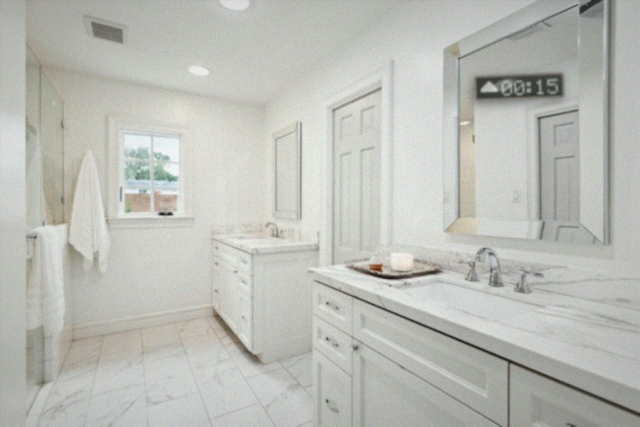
0:15
